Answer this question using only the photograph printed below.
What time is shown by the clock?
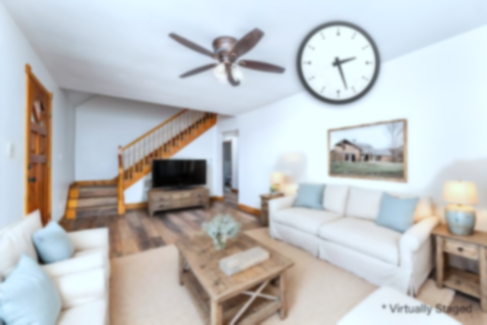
2:27
